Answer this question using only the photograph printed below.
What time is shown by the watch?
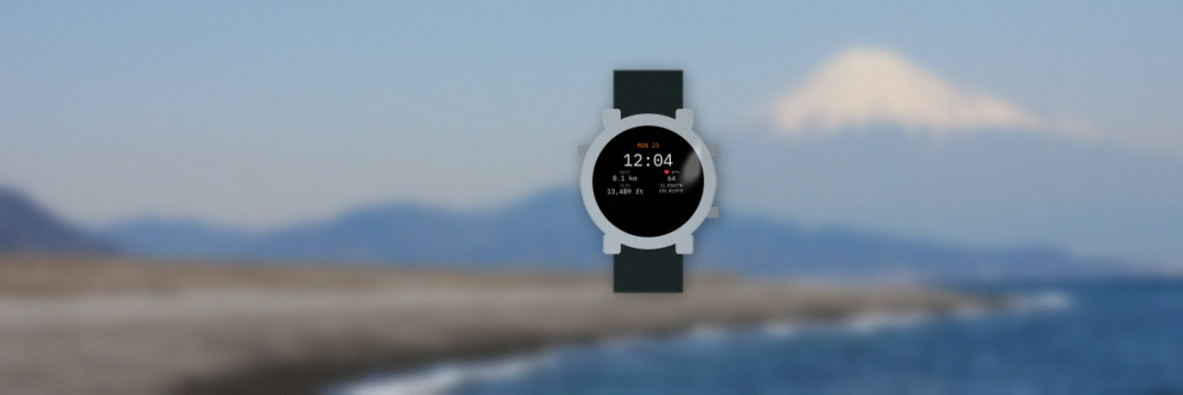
12:04
